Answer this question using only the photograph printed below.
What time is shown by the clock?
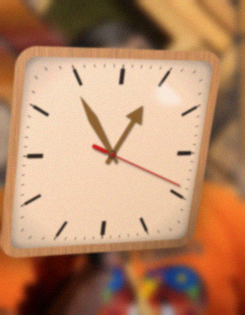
12:54:19
